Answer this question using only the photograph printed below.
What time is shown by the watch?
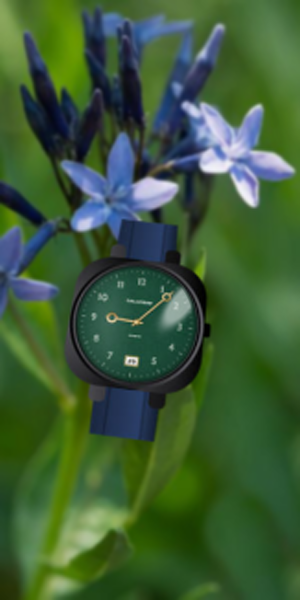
9:07
